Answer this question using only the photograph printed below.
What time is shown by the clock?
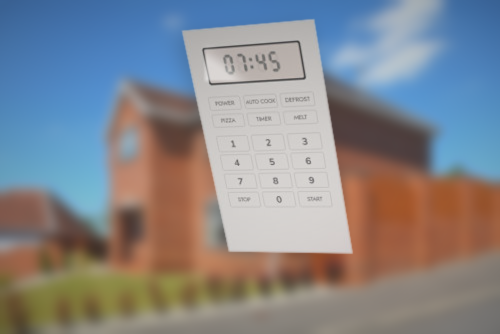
7:45
